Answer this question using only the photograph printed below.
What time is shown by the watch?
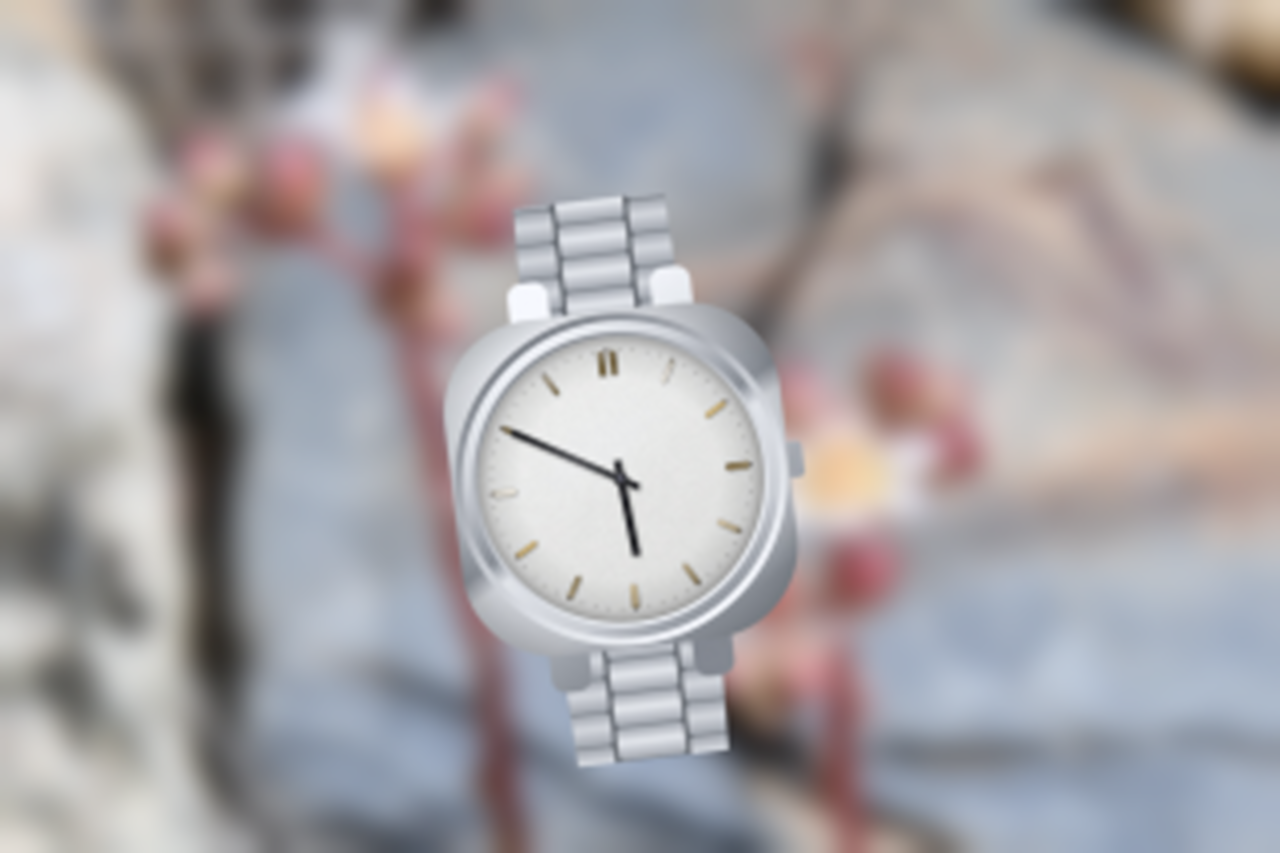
5:50
